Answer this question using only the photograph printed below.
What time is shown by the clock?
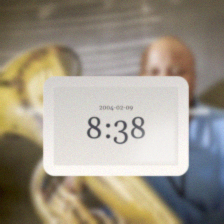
8:38
